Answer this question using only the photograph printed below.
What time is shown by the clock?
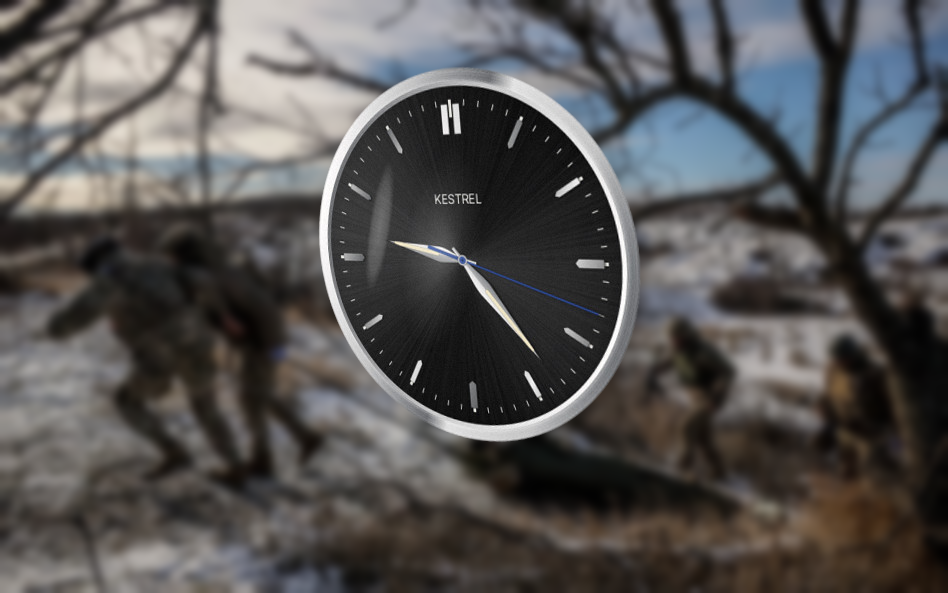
9:23:18
